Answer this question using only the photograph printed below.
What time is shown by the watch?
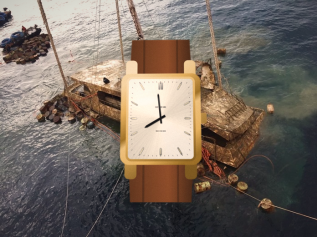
7:59
